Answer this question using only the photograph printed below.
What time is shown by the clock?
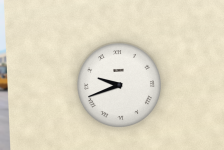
9:42
